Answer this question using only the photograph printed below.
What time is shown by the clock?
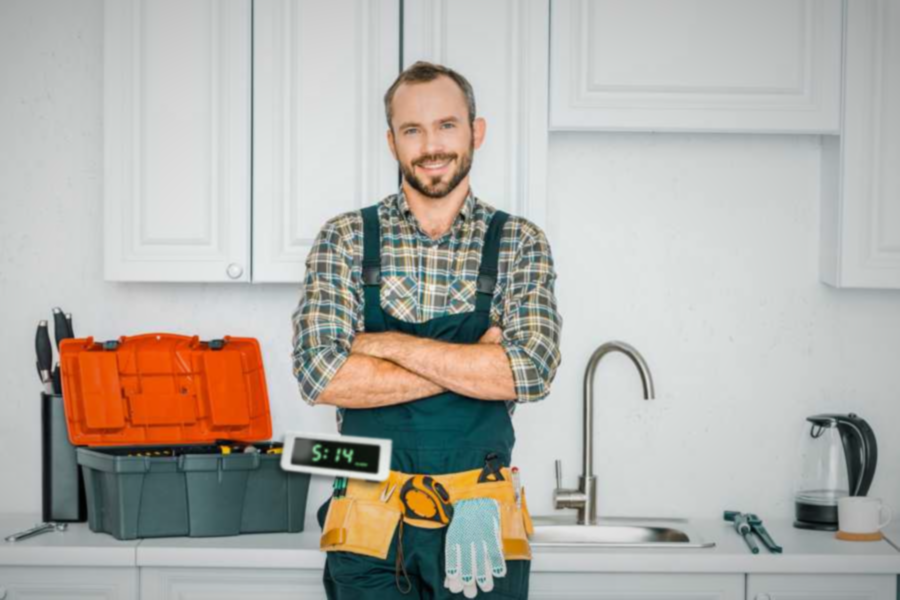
5:14
